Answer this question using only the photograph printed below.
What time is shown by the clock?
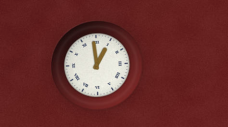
12:59
